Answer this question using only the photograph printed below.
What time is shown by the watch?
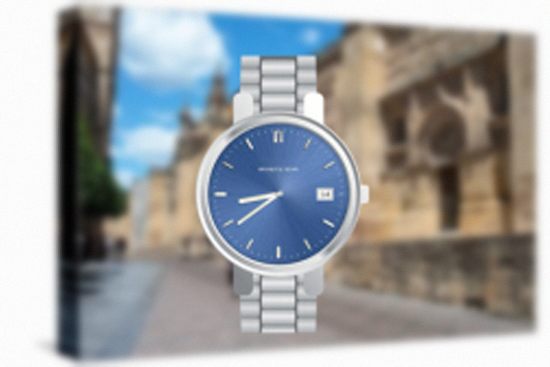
8:39
